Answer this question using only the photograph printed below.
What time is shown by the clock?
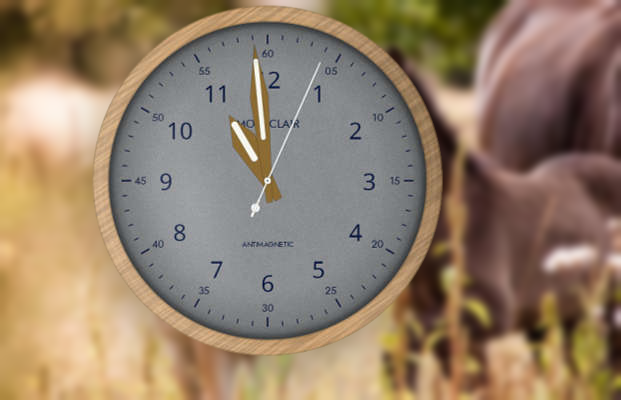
10:59:04
